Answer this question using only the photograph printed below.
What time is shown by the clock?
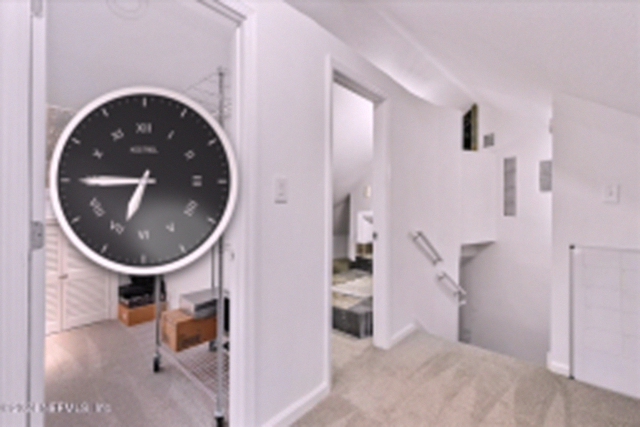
6:45
